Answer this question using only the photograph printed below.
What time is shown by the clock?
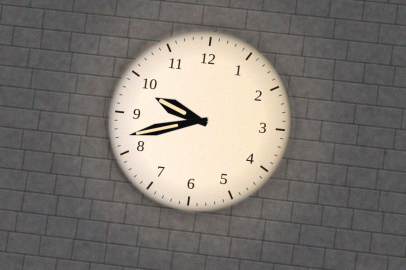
9:42
